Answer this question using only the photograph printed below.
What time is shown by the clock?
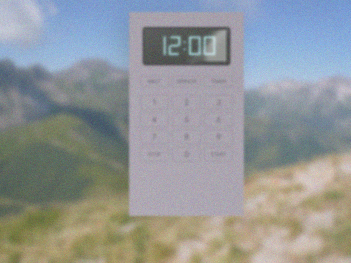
12:00
